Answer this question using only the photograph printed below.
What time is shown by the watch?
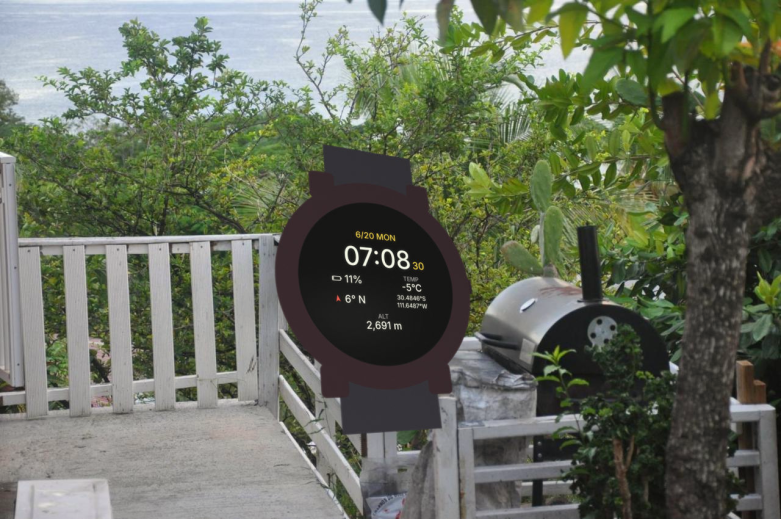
7:08:30
